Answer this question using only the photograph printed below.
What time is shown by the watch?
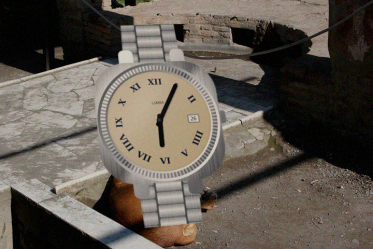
6:05
